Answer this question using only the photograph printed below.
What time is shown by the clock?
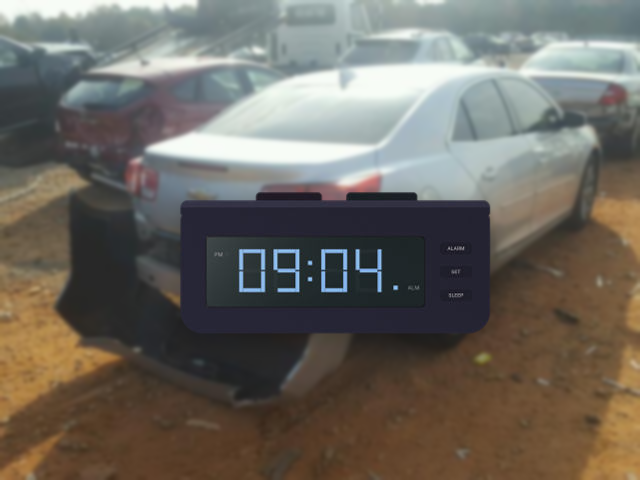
9:04
